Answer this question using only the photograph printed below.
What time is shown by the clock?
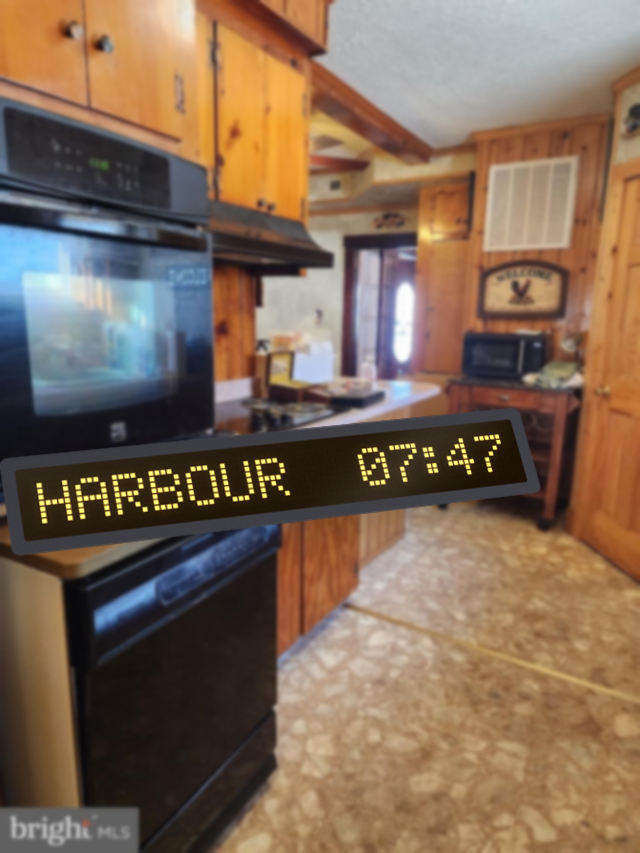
7:47
